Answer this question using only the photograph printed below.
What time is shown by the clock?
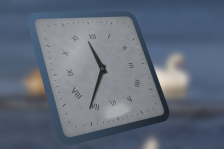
11:36
